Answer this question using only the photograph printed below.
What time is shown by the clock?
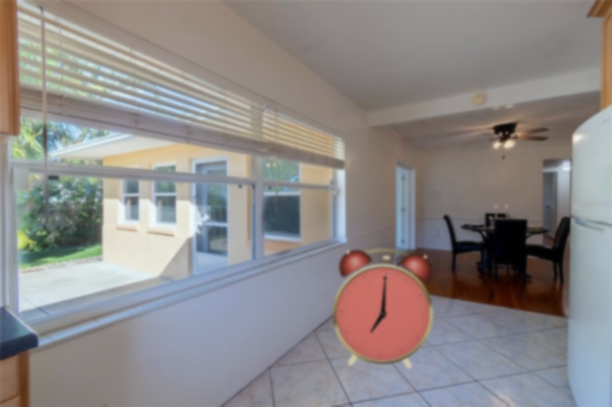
7:00
